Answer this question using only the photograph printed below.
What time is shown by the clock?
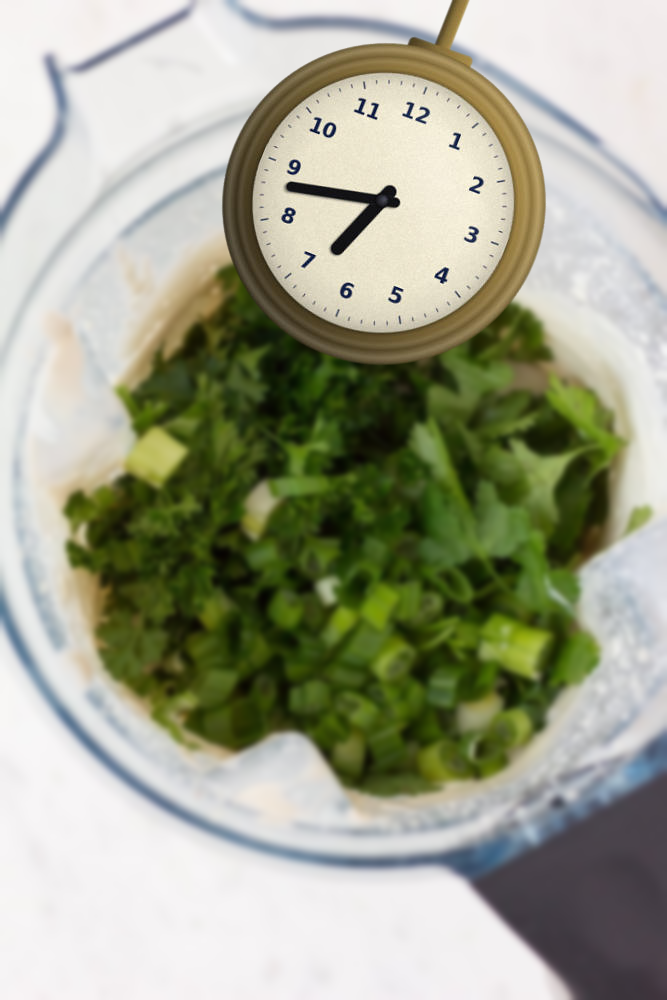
6:43
